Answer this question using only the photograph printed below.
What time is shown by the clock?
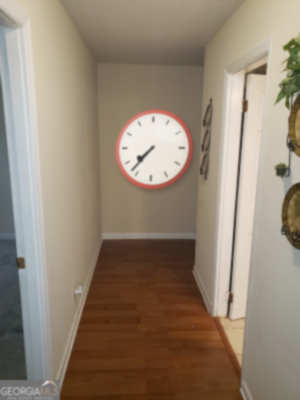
7:37
